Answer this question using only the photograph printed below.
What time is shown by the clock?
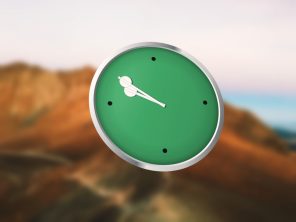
9:51
